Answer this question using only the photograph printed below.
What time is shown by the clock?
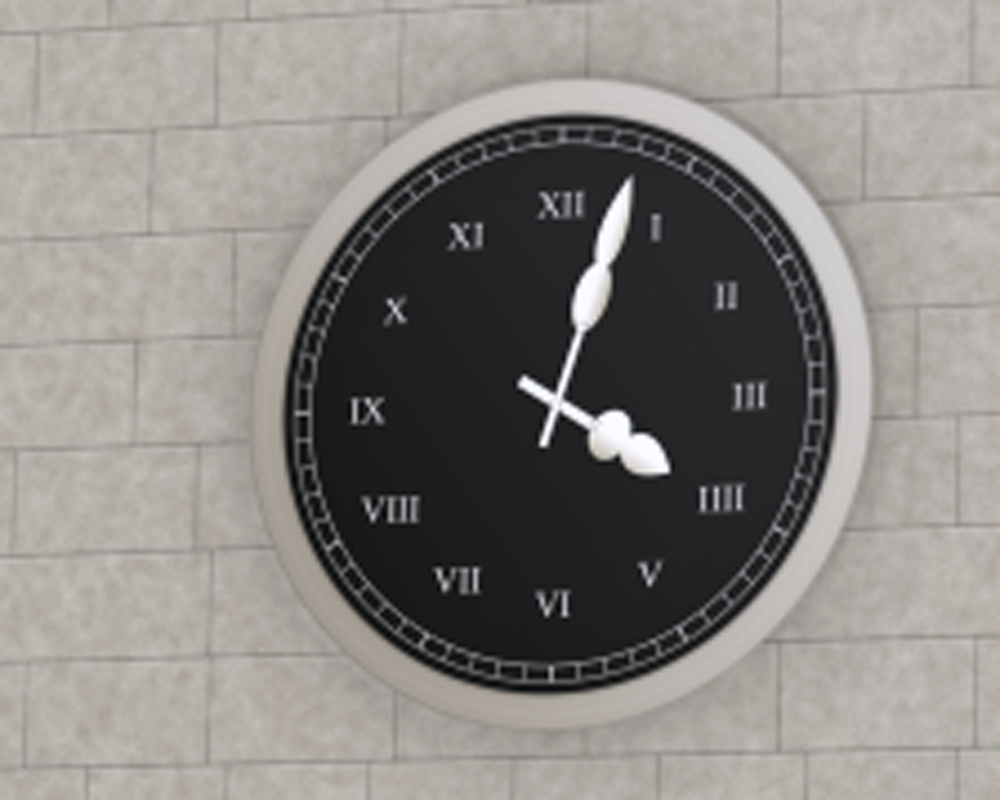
4:03
